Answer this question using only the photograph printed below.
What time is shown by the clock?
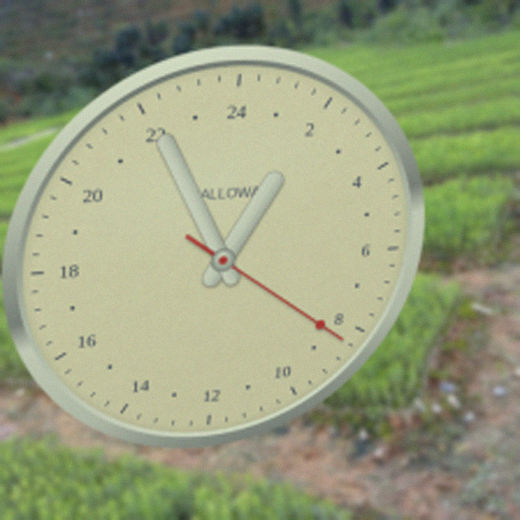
1:55:21
